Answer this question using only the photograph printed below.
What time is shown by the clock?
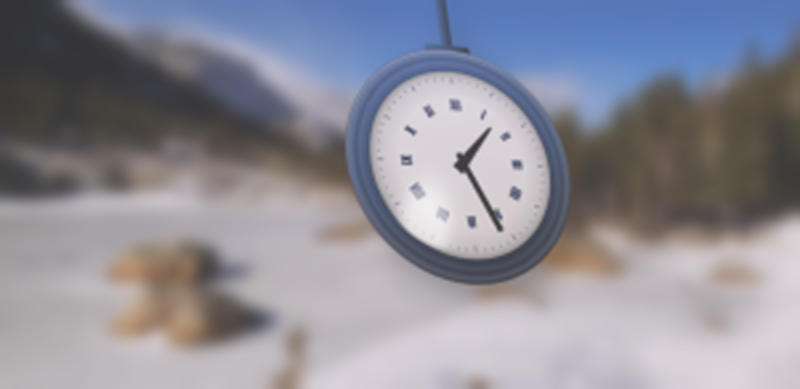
1:26
